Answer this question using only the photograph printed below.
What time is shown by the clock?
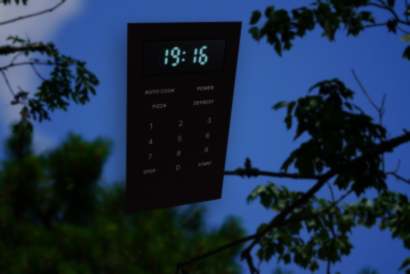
19:16
